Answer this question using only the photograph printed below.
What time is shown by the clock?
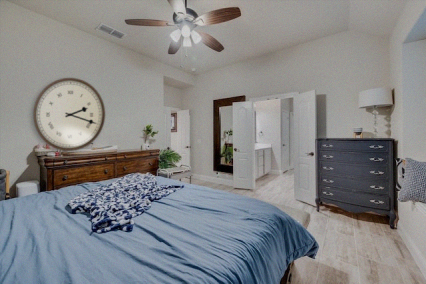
2:18
